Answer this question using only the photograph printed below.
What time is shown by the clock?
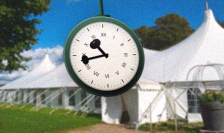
10:43
